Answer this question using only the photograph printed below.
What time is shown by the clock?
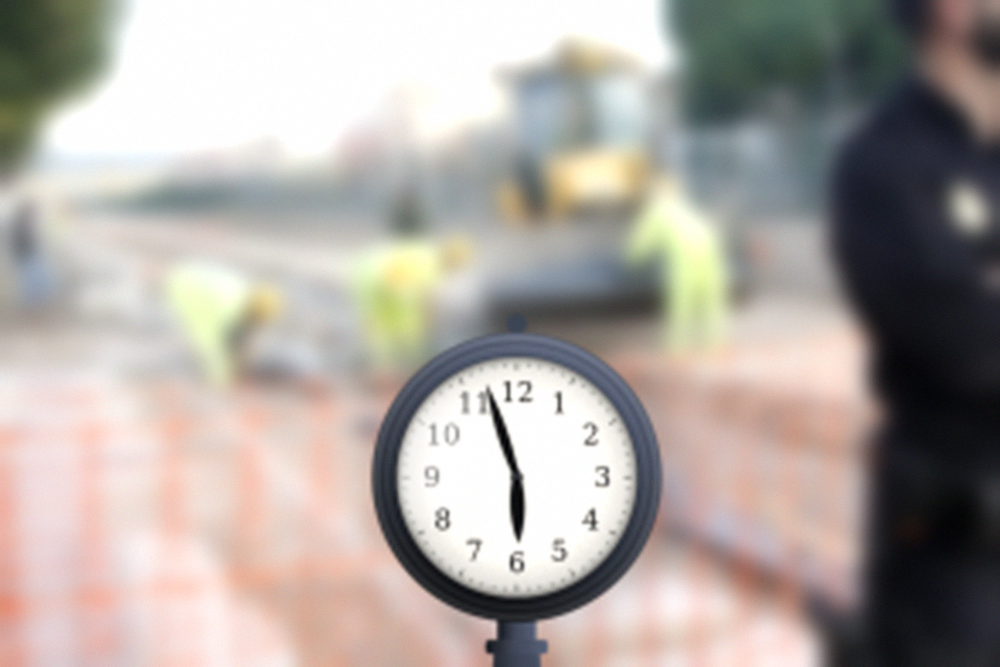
5:57
